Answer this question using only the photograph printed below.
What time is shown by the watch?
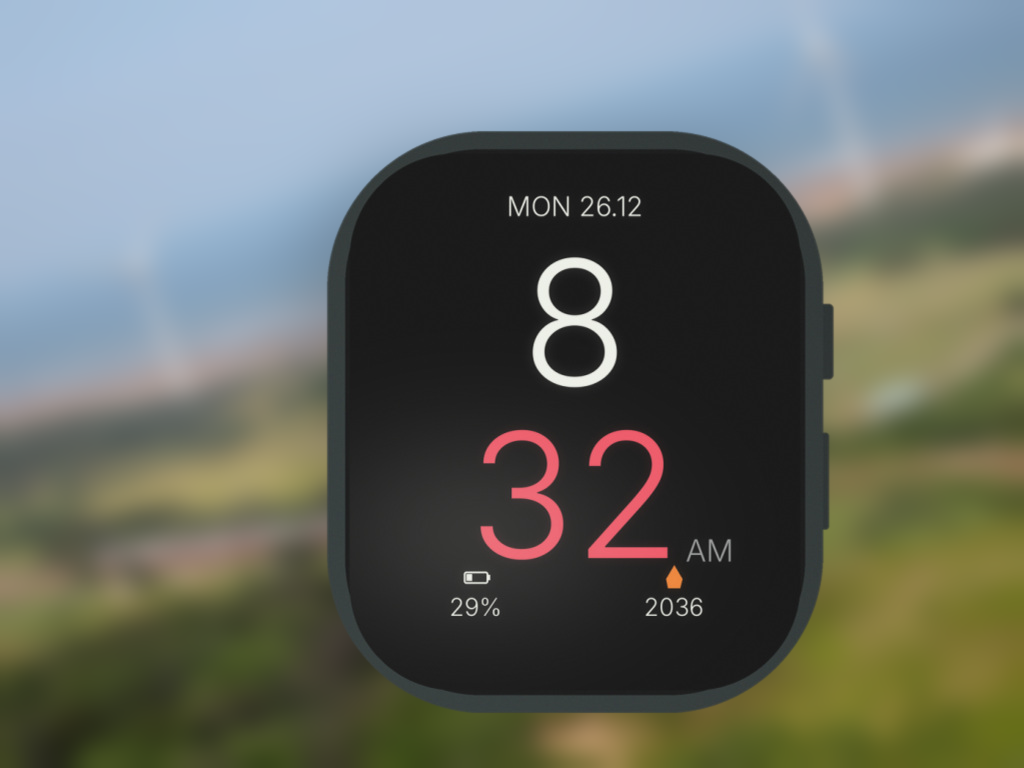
8:32
